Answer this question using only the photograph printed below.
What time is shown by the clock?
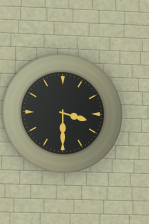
3:30
